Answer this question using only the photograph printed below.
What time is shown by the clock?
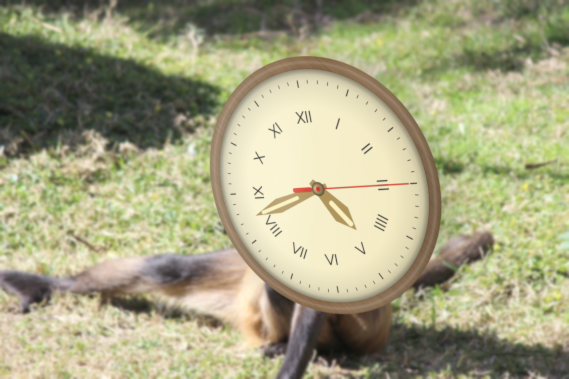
4:42:15
